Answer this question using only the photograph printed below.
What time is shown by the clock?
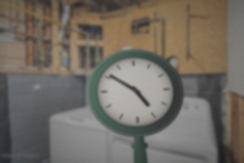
4:51
